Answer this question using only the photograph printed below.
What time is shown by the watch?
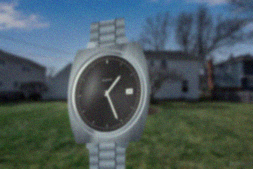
1:26
